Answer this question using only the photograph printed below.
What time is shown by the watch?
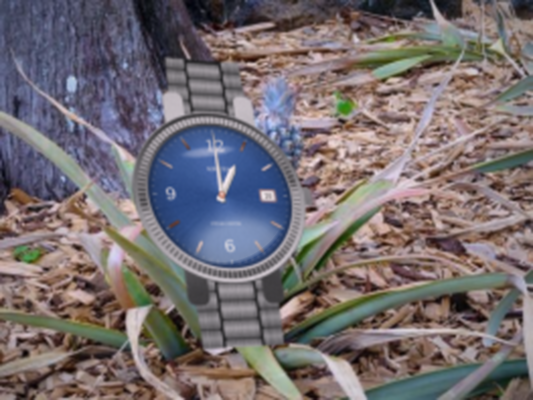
1:00
